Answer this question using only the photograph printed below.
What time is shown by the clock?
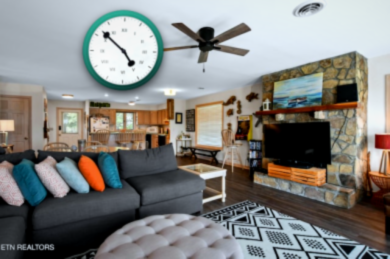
4:52
